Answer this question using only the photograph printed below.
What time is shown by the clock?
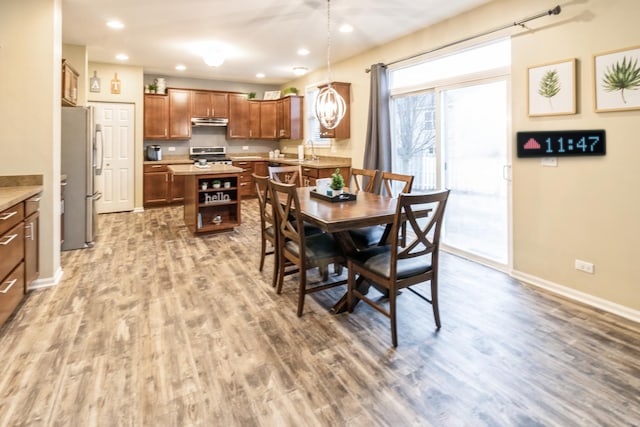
11:47
